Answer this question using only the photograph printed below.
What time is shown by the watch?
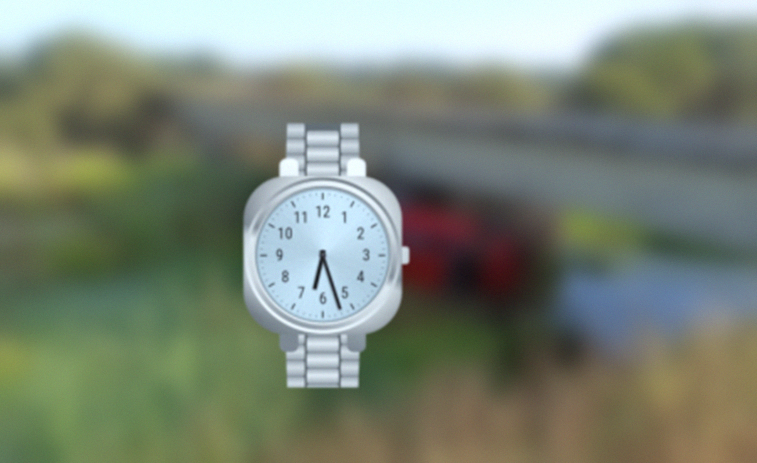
6:27
